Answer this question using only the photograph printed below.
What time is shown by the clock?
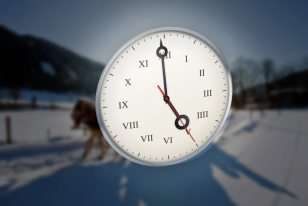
4:59:25
